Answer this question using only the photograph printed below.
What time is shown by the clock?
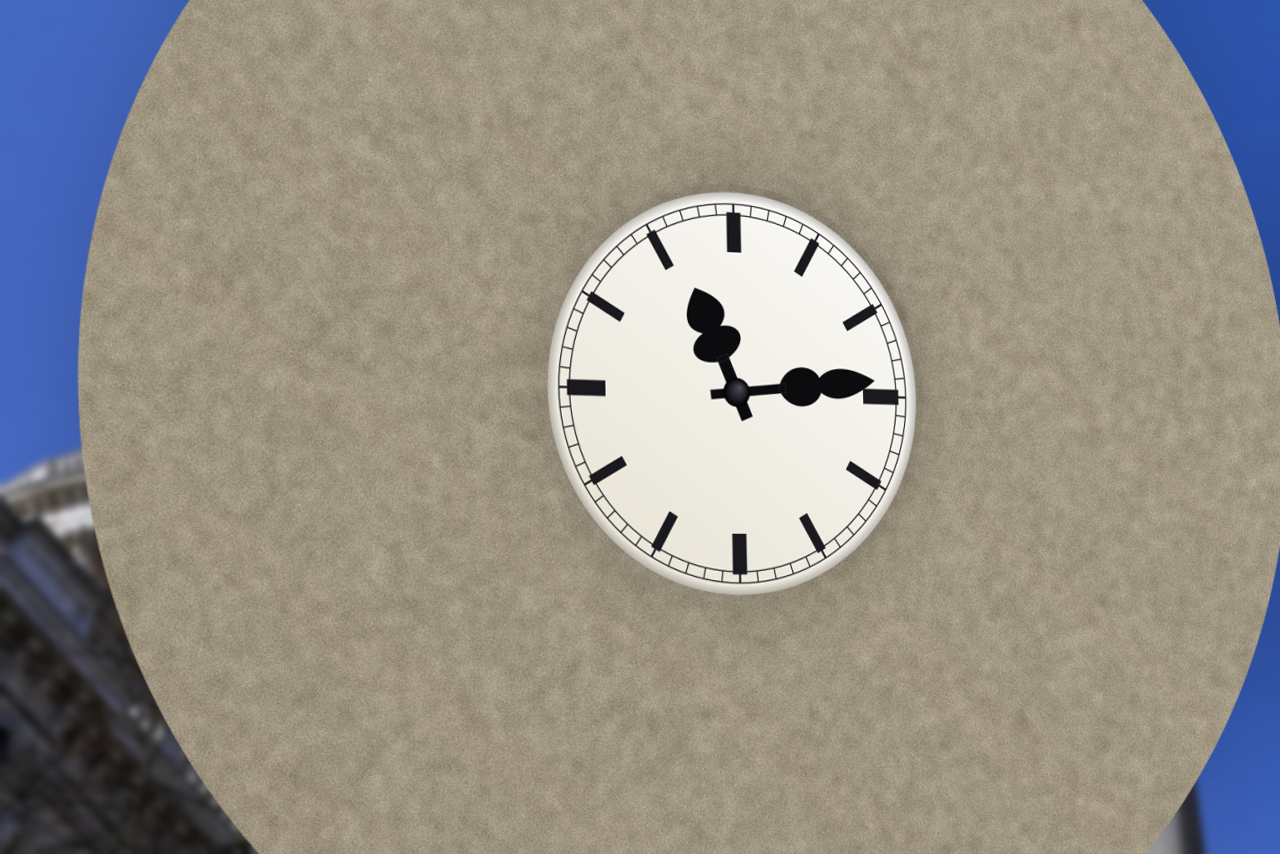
11:14
